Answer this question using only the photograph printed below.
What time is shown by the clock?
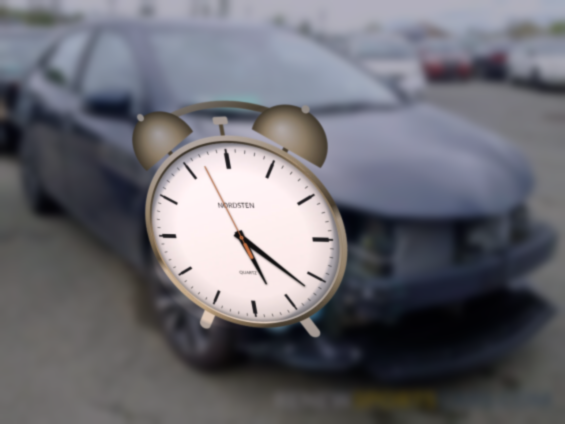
5:21:57
